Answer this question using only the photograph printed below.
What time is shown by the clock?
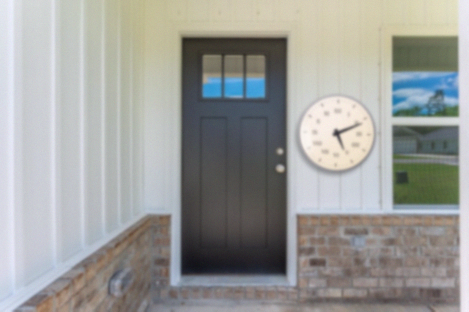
5:11
